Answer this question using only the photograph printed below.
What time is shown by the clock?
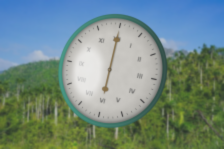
6:00
